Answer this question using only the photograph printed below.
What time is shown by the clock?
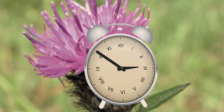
2:51
